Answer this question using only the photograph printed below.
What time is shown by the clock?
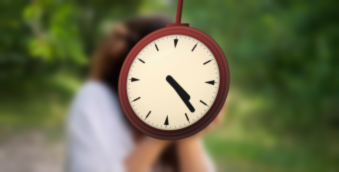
4:23
